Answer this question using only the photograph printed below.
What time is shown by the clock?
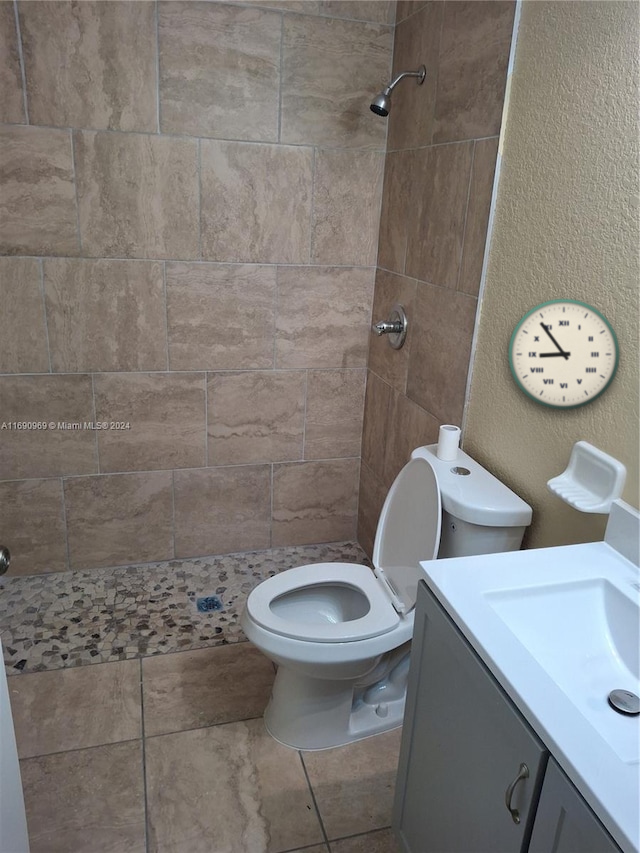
8:54
